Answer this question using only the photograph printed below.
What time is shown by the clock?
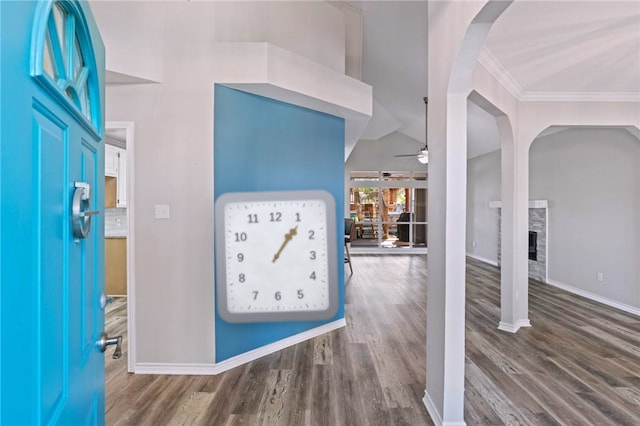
1:06
